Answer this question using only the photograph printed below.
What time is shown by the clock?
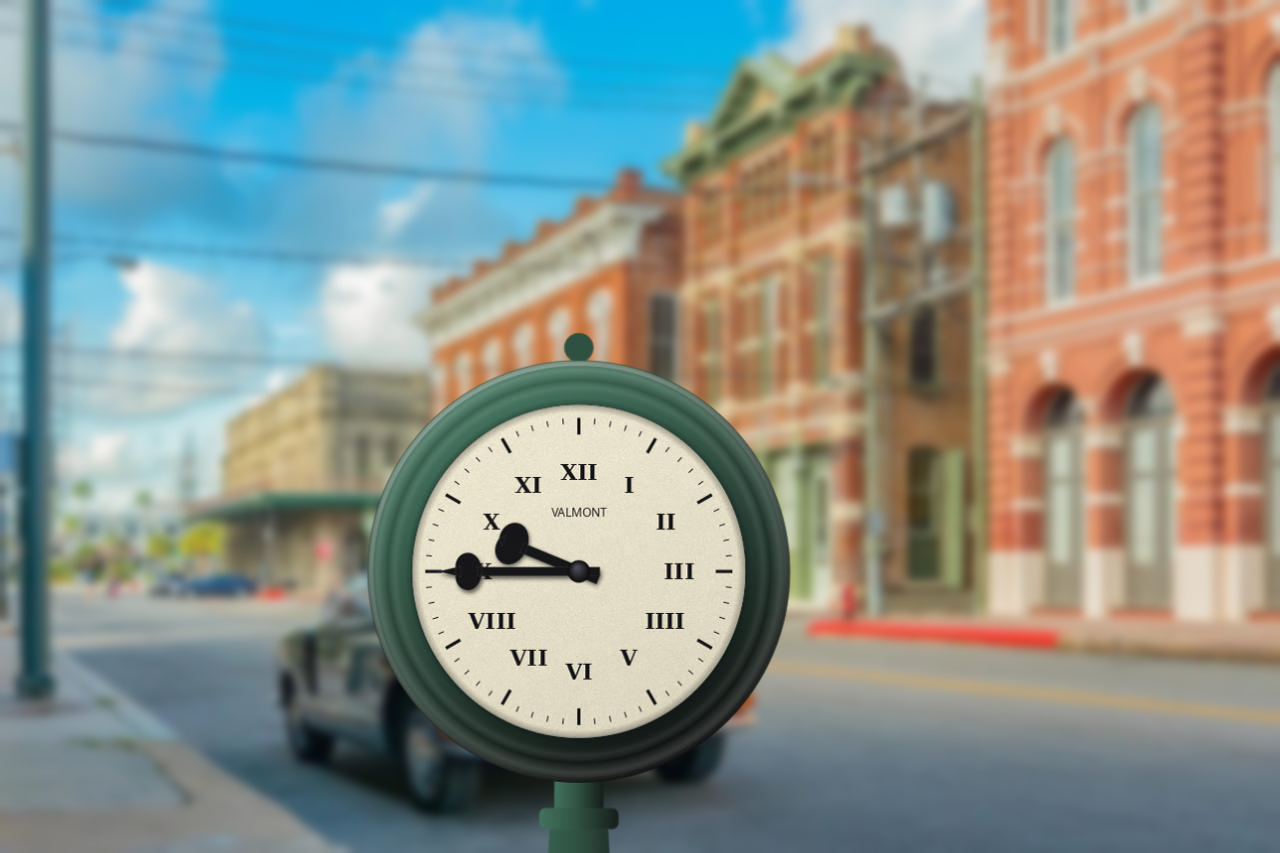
9:45
